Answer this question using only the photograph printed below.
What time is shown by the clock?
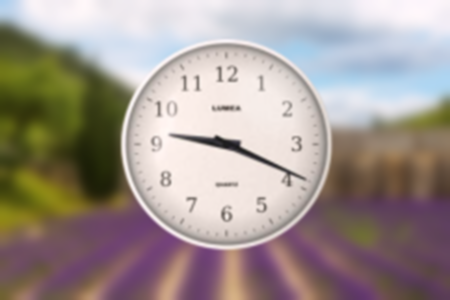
9:19
